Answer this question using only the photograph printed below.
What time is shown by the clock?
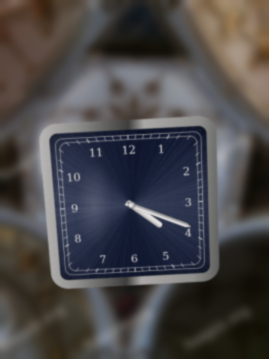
4:19
